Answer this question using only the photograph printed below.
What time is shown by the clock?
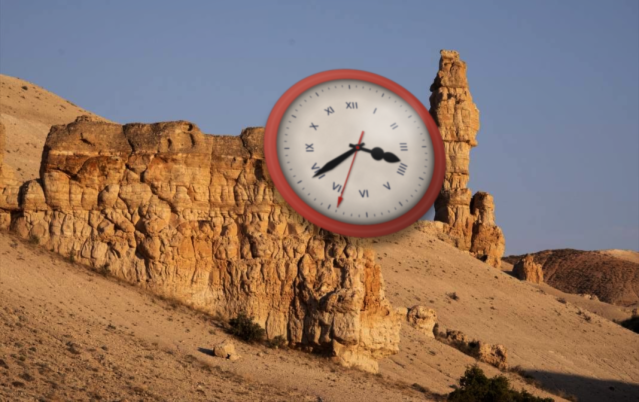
3:39:34
